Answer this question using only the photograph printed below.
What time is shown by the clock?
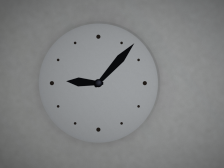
9:07
